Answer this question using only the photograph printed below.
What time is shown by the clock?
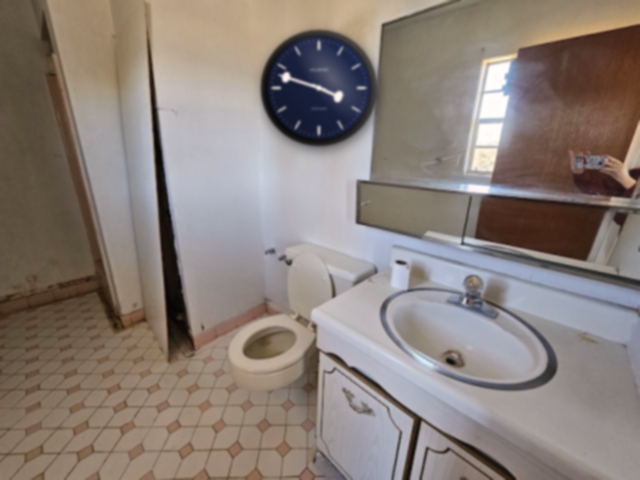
3:48
